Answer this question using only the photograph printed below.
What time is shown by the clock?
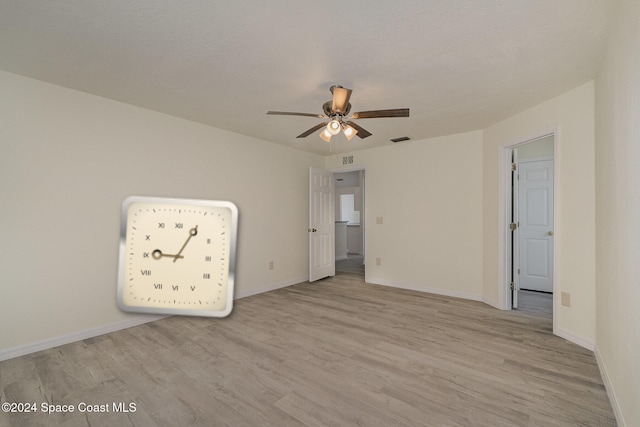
9:05
